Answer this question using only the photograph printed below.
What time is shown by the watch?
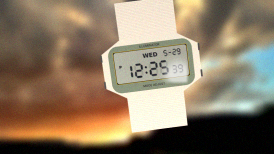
12:25:39
